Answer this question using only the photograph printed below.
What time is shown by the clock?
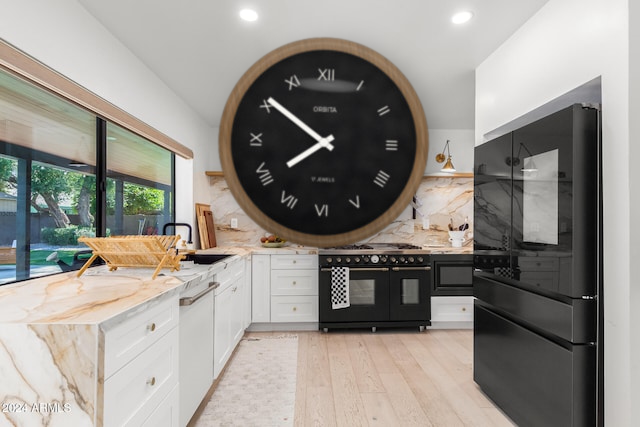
7:51
